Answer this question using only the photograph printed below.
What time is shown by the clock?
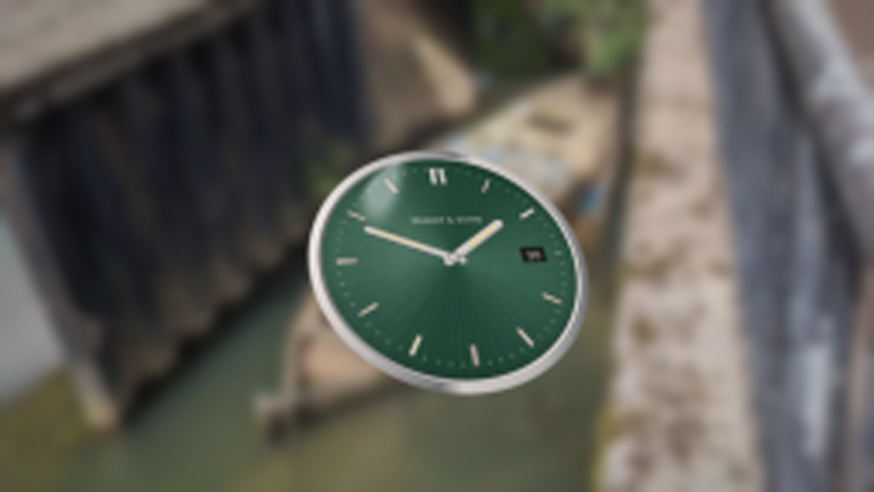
1:49
